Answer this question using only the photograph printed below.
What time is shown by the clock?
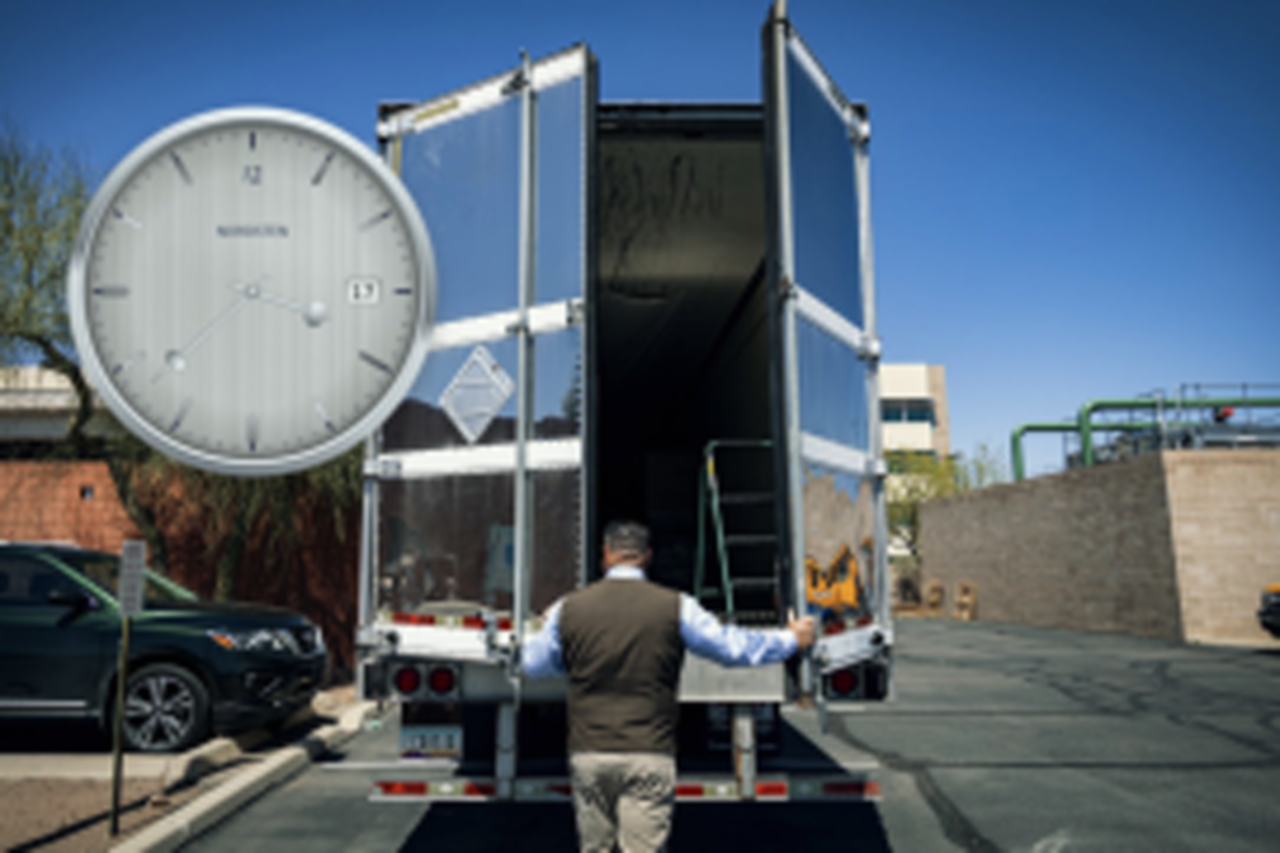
3:38
